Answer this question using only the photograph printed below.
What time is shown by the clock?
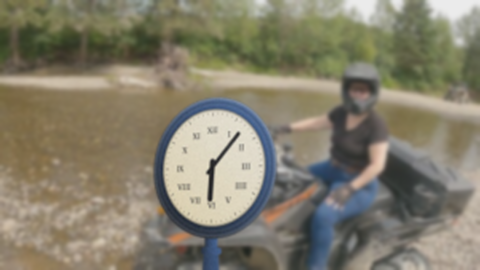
6:07
